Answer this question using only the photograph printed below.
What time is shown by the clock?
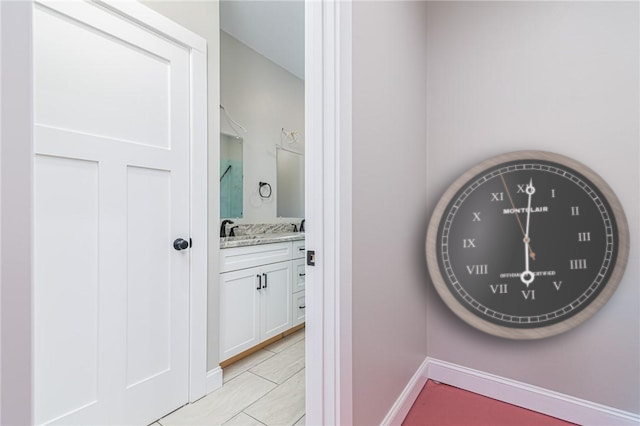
6:00:57
